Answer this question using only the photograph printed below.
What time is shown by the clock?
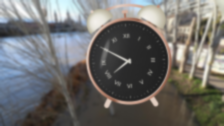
7:50
